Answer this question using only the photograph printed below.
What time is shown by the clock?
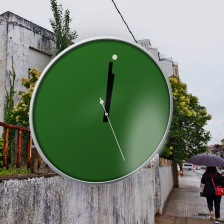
11:59:25
